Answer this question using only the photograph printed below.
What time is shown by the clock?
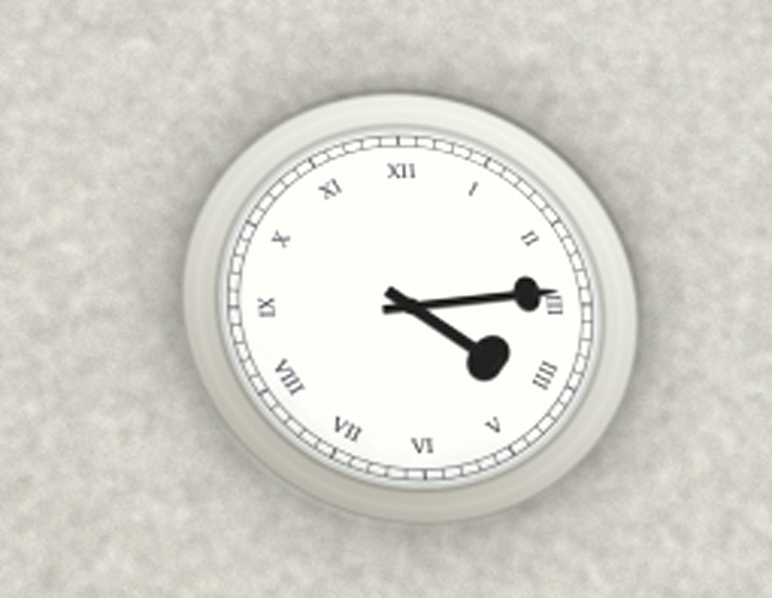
4:14
